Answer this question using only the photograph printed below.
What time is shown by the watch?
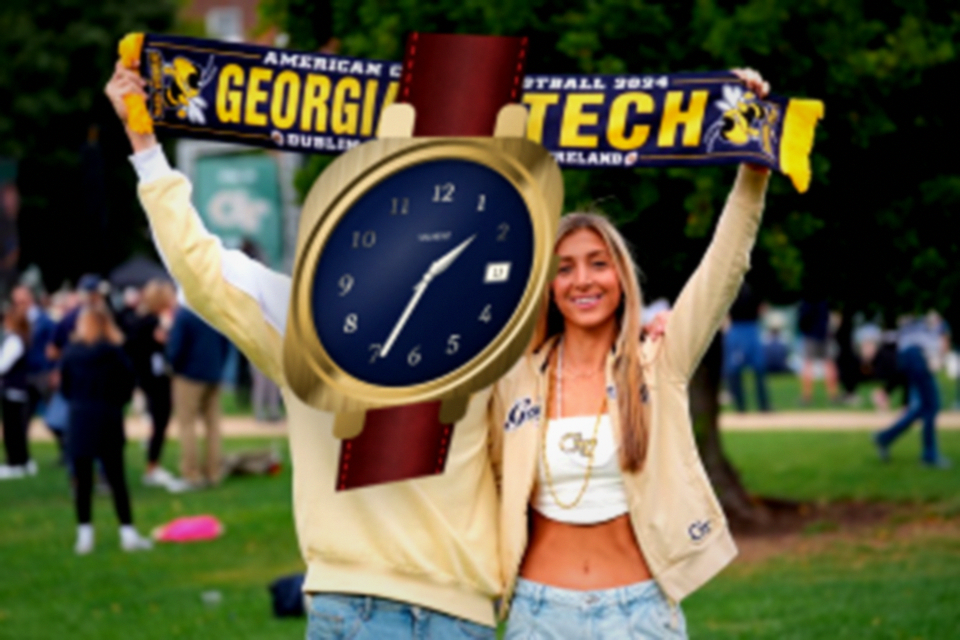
1:34
